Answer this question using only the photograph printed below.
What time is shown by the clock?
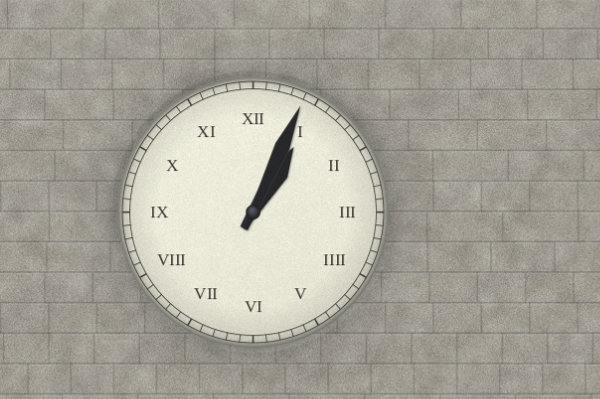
1:04
